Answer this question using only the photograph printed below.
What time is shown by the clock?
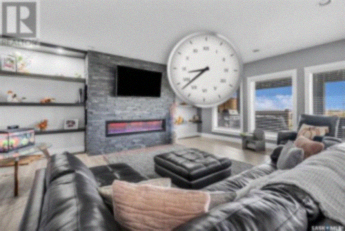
8:38
